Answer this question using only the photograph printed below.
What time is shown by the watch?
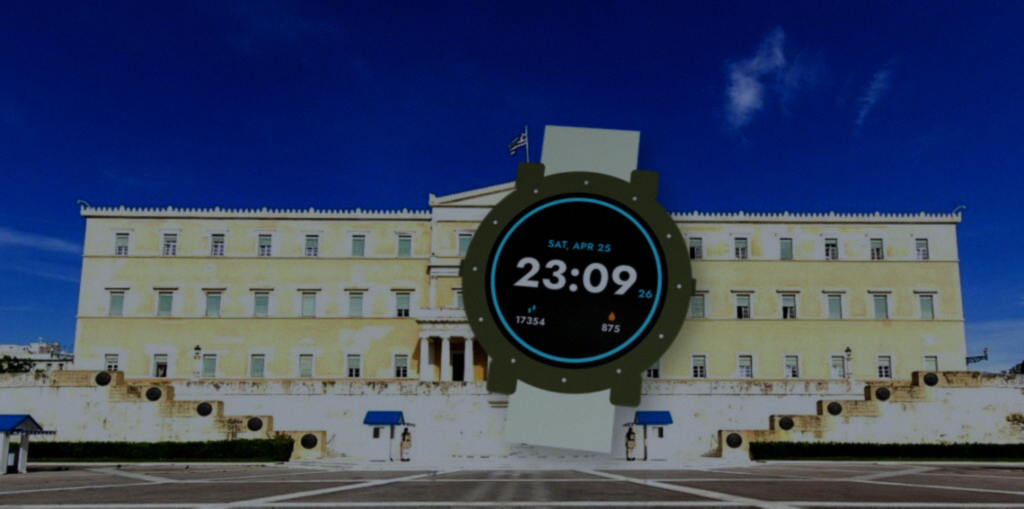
23:09:26
